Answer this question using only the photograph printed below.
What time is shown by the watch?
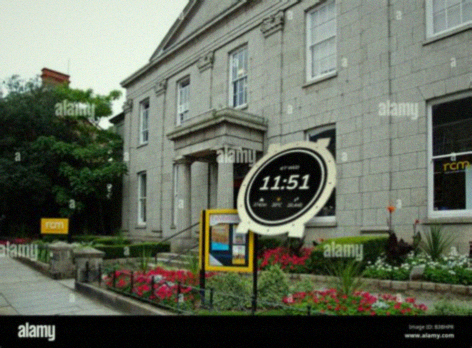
11:51
